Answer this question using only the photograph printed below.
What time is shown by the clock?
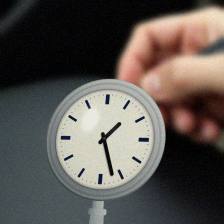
1:27
